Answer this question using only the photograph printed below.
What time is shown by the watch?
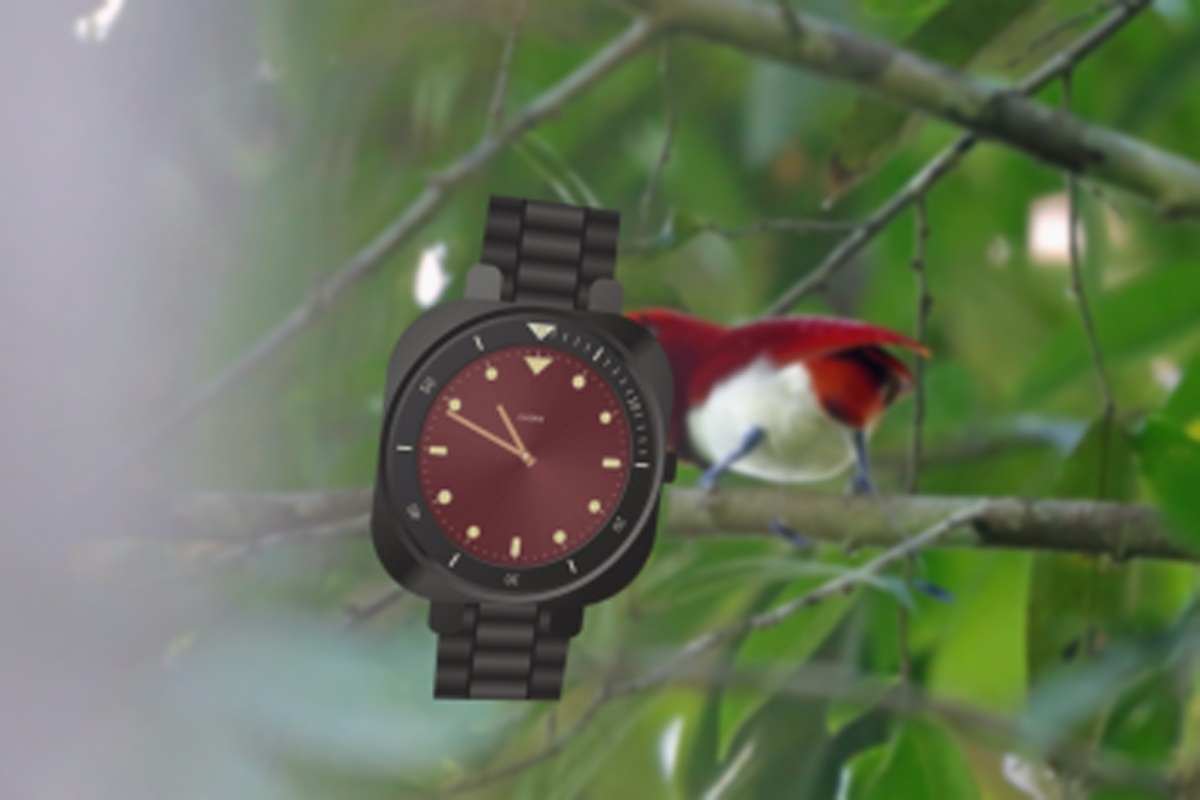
10:49
